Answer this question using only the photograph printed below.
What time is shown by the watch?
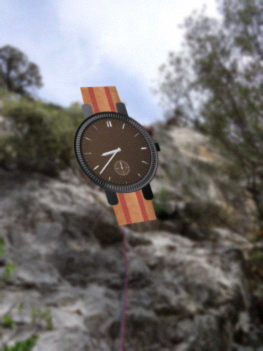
8:38
